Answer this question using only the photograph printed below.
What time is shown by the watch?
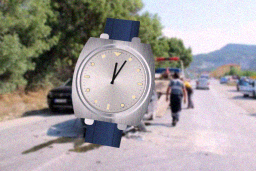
12:04
